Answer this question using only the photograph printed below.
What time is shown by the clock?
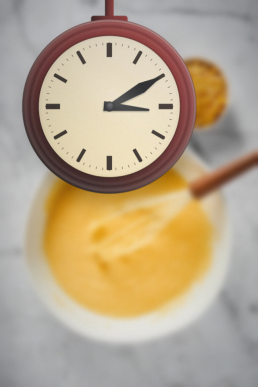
3:10
